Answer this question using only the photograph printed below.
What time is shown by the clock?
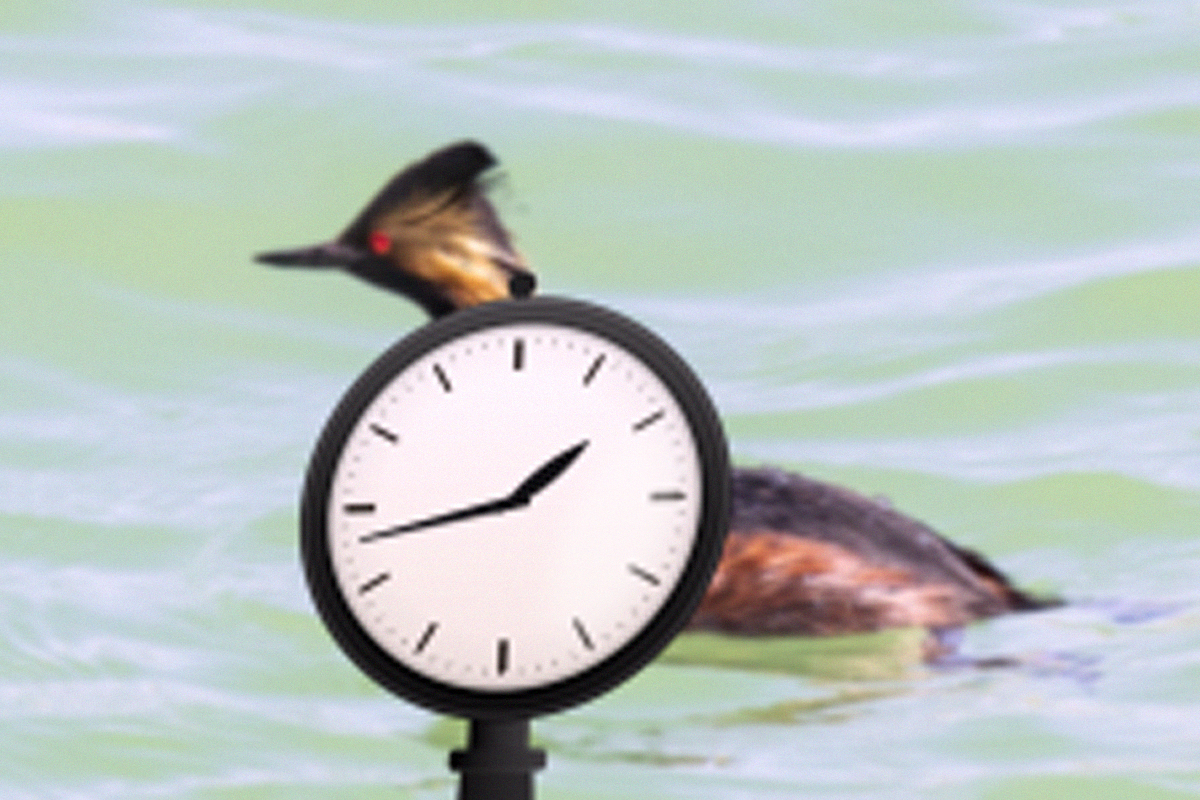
1:43
